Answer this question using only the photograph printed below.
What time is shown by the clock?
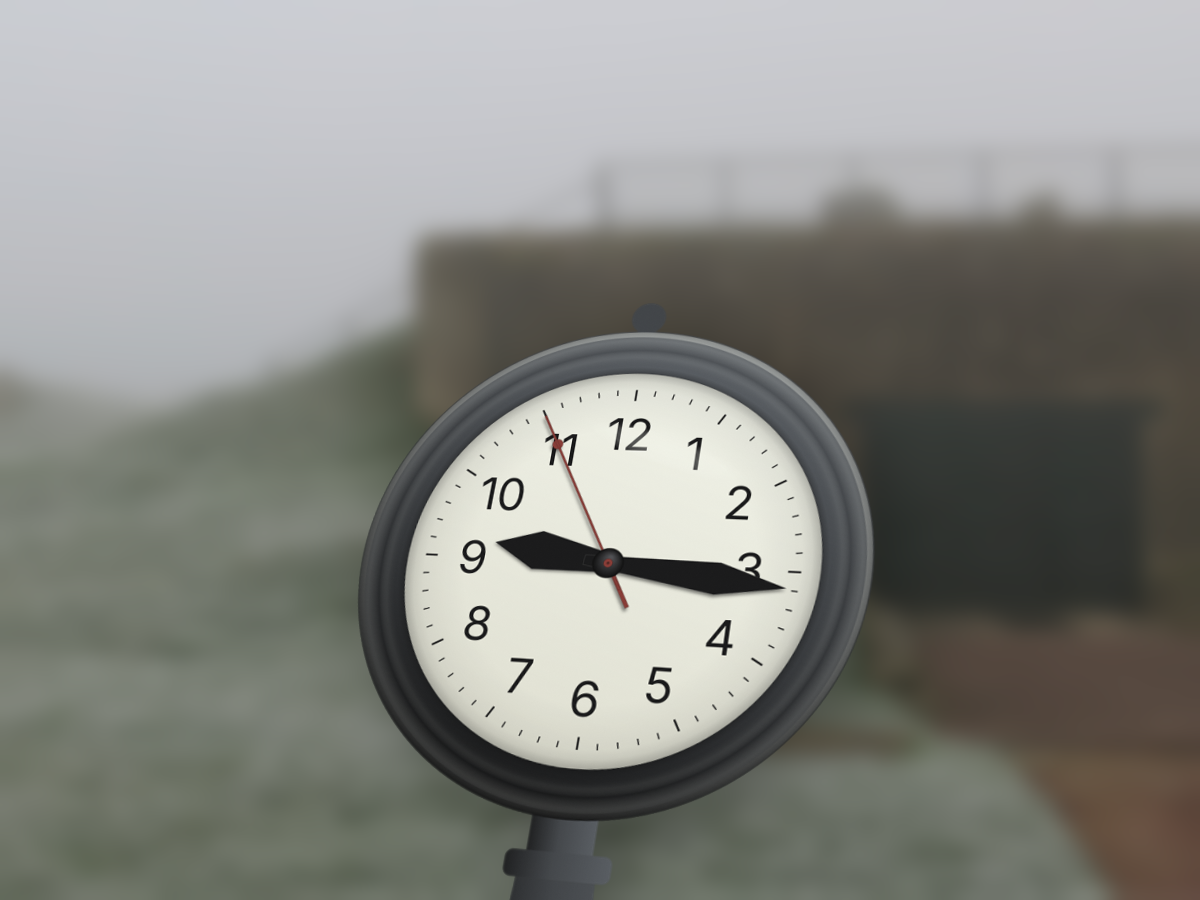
9:15:55
